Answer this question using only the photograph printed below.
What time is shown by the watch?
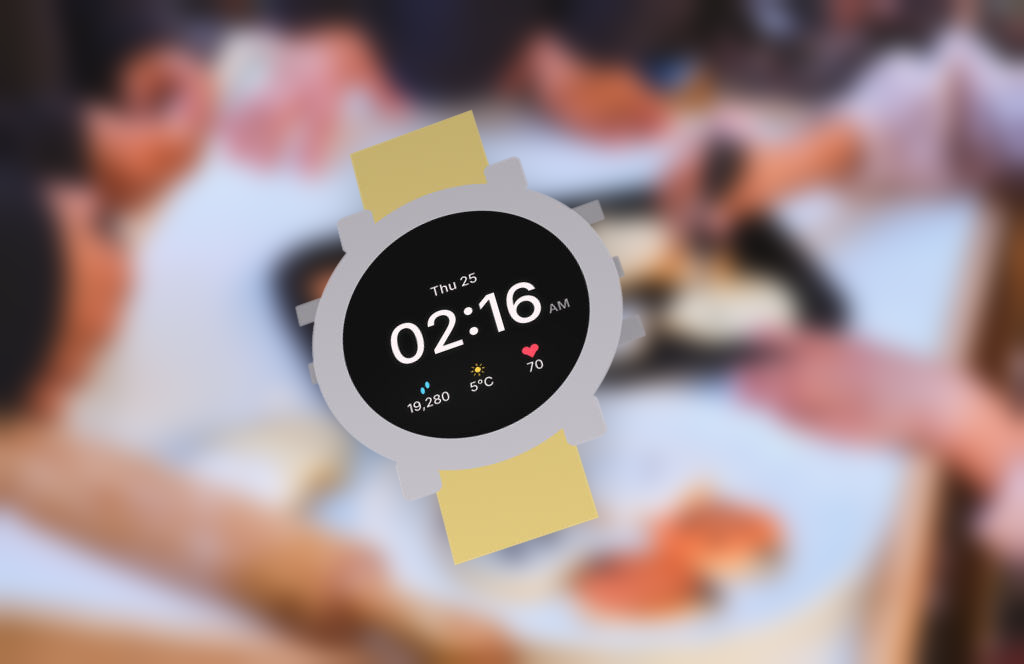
2:16
